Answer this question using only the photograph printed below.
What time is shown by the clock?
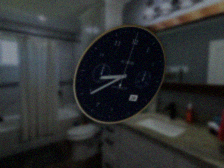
8:39
